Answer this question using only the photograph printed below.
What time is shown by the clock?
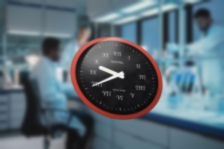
9:40
